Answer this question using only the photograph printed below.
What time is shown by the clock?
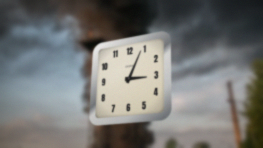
3:04
